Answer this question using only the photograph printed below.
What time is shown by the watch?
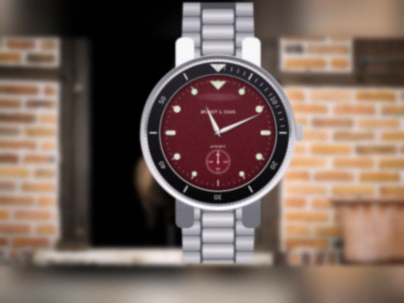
11:11
